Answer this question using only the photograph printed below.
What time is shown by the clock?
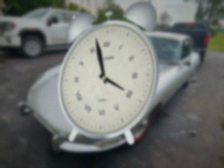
3:57
